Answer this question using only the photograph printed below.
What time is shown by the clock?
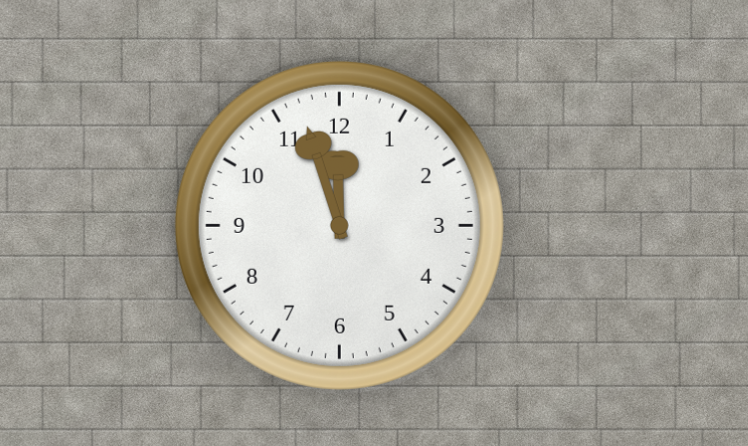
11:57
